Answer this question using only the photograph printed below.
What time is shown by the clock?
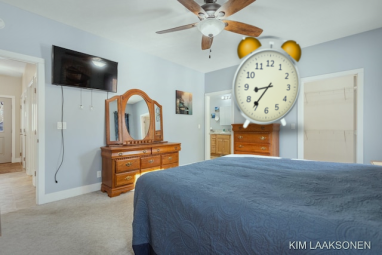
8:36
